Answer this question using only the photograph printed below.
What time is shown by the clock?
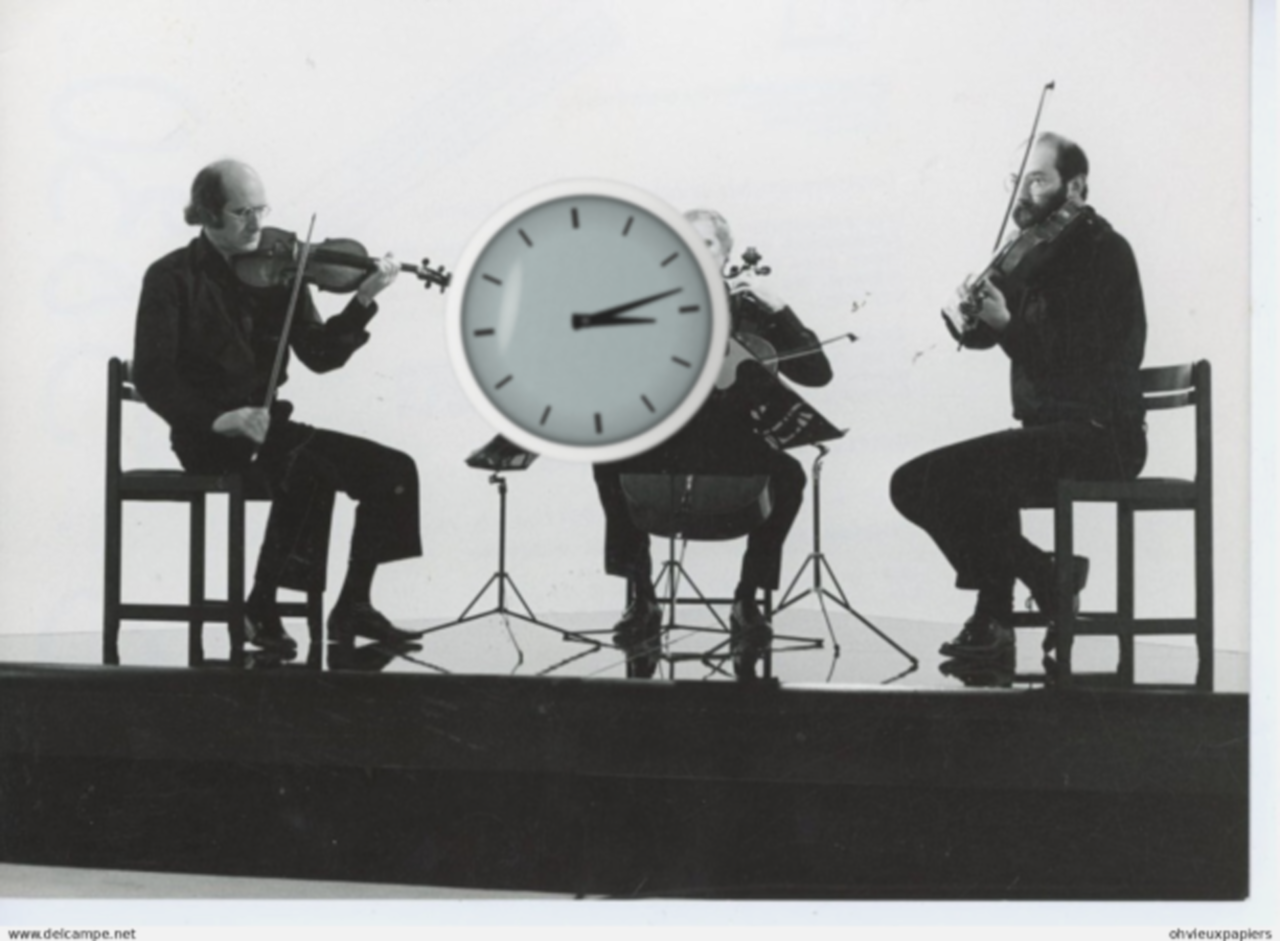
3:13
